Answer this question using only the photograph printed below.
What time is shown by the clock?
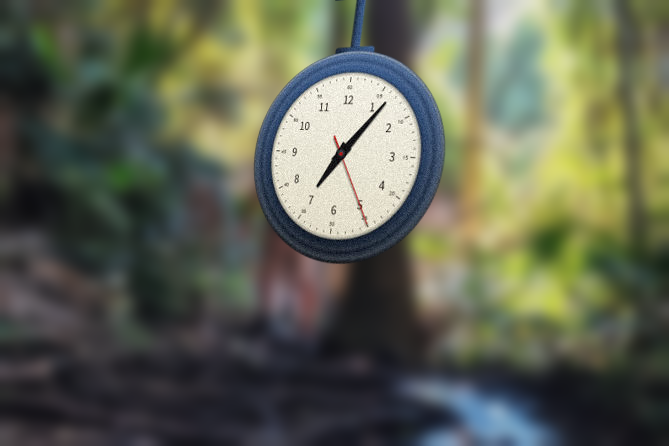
7:06:25
